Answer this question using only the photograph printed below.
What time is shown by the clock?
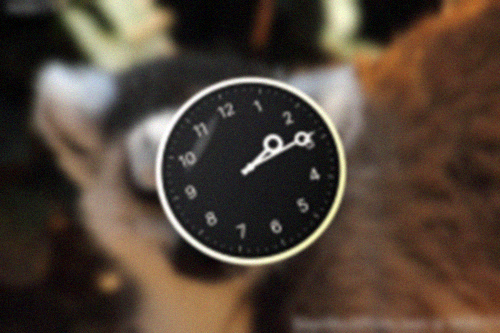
2:14
